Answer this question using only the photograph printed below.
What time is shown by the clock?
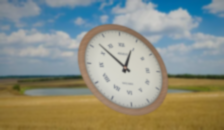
12:52
